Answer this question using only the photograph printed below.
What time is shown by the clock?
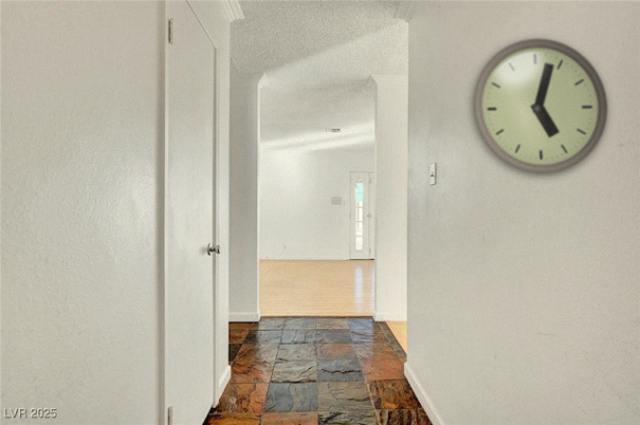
5:03
